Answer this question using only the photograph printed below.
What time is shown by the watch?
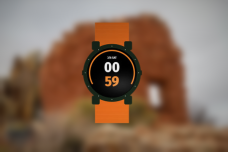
0:59
